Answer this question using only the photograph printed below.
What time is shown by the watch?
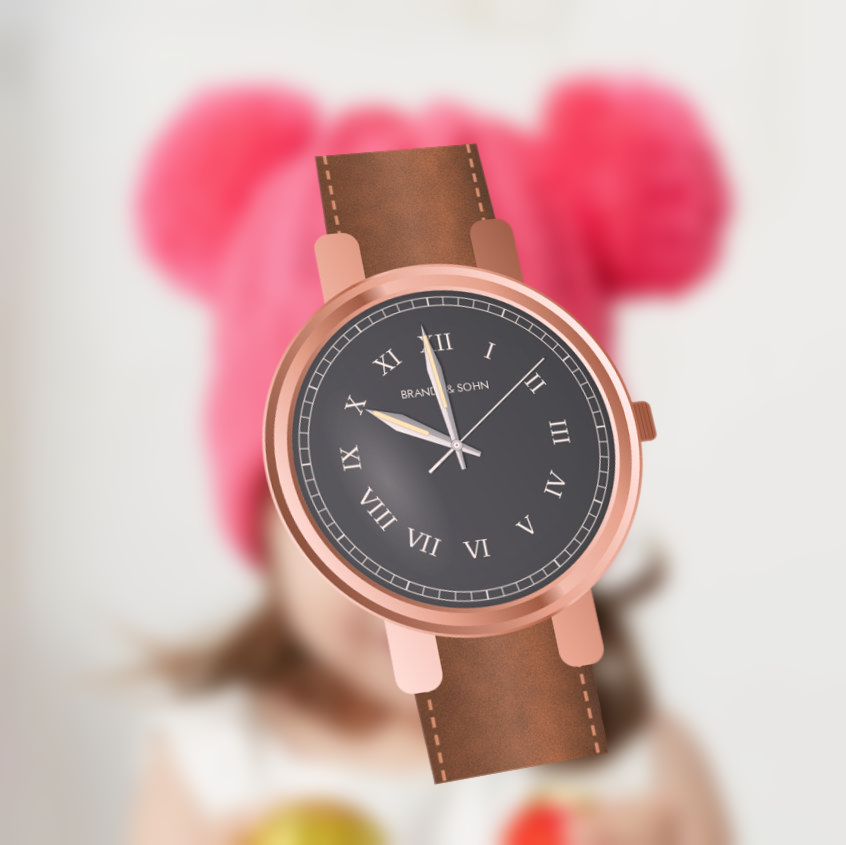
9:59:09
